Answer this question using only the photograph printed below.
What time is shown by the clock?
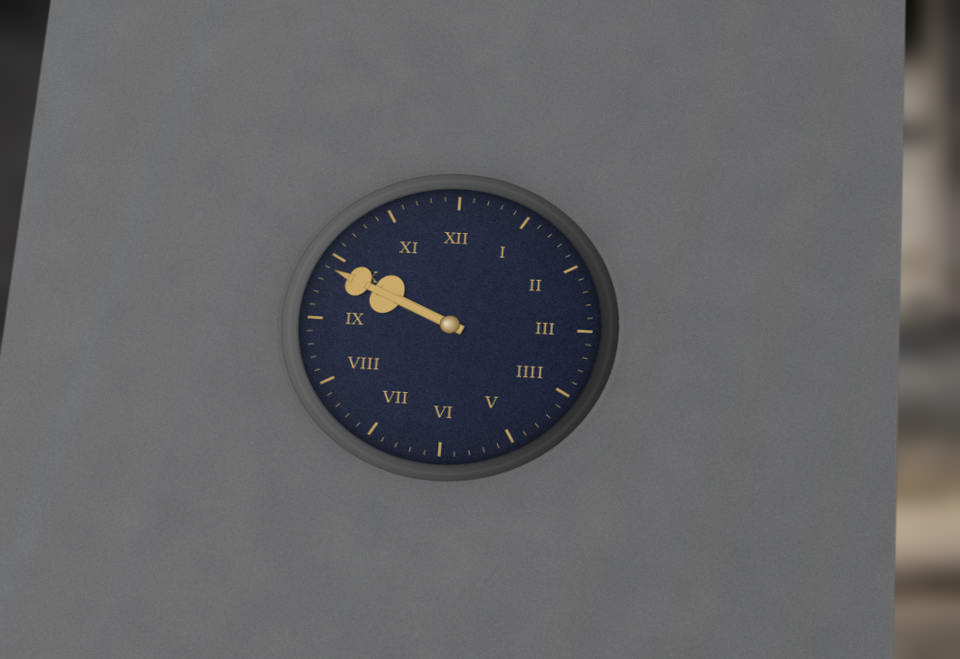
9:49
